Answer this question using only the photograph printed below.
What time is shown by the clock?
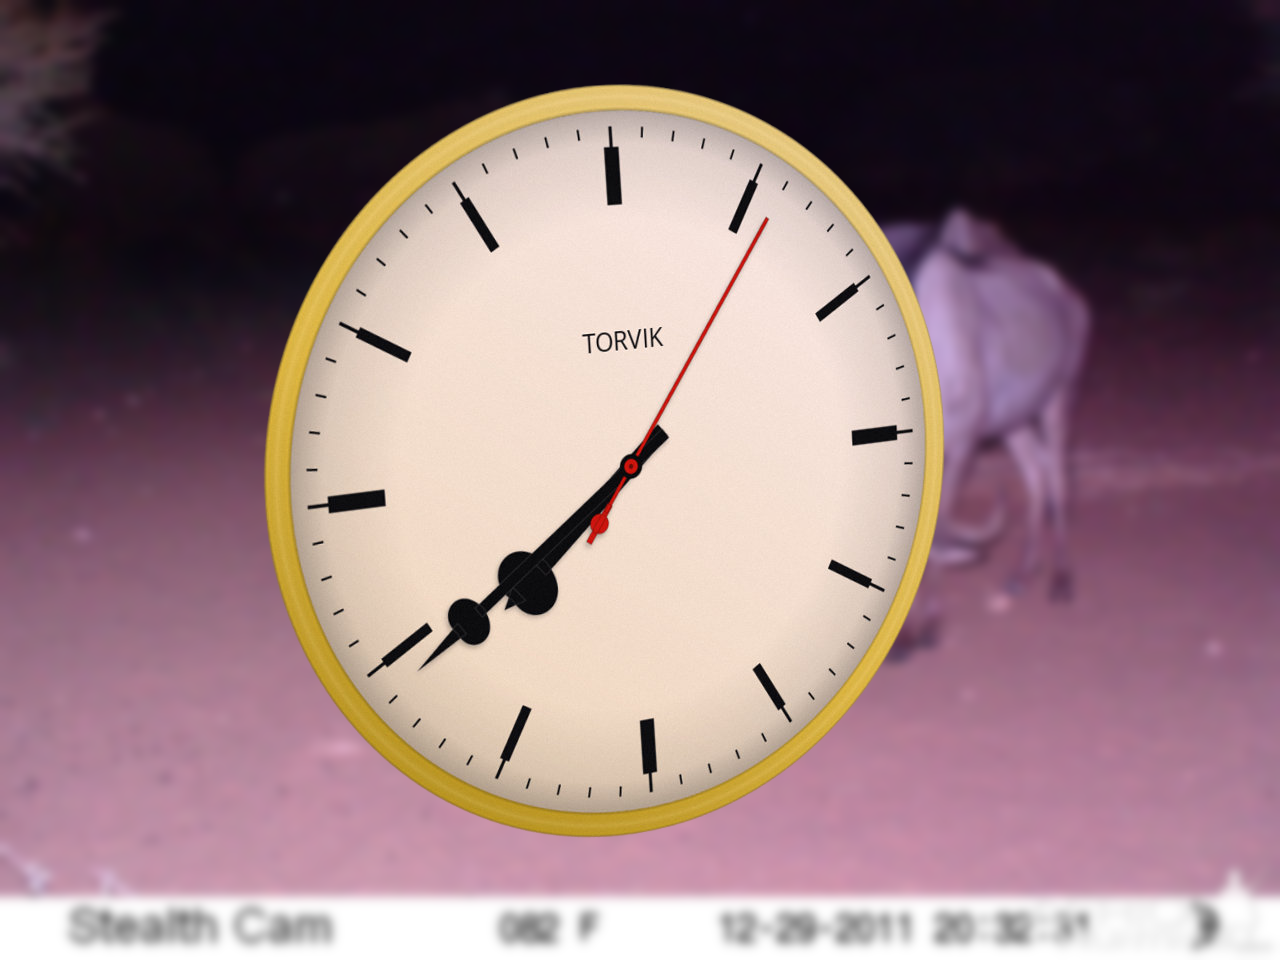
7:39:06
